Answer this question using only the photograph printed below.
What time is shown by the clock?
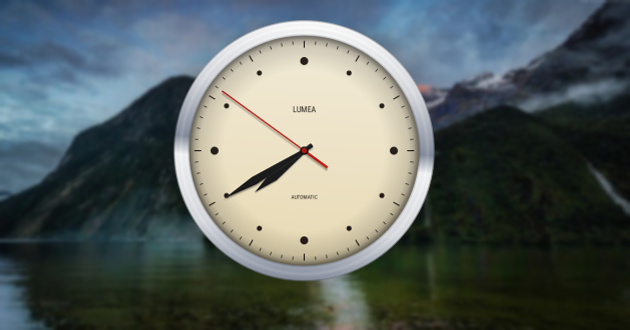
7:39:51
